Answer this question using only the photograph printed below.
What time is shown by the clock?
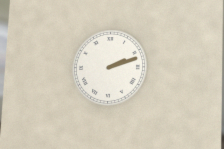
2:12
